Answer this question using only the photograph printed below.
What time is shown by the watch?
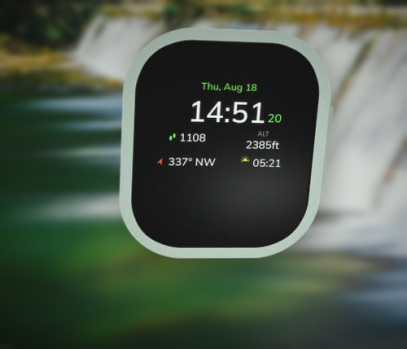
14:51:20
